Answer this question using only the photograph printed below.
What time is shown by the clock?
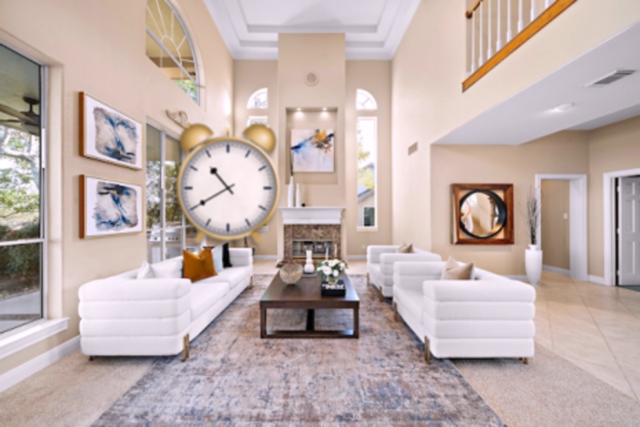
10:40
